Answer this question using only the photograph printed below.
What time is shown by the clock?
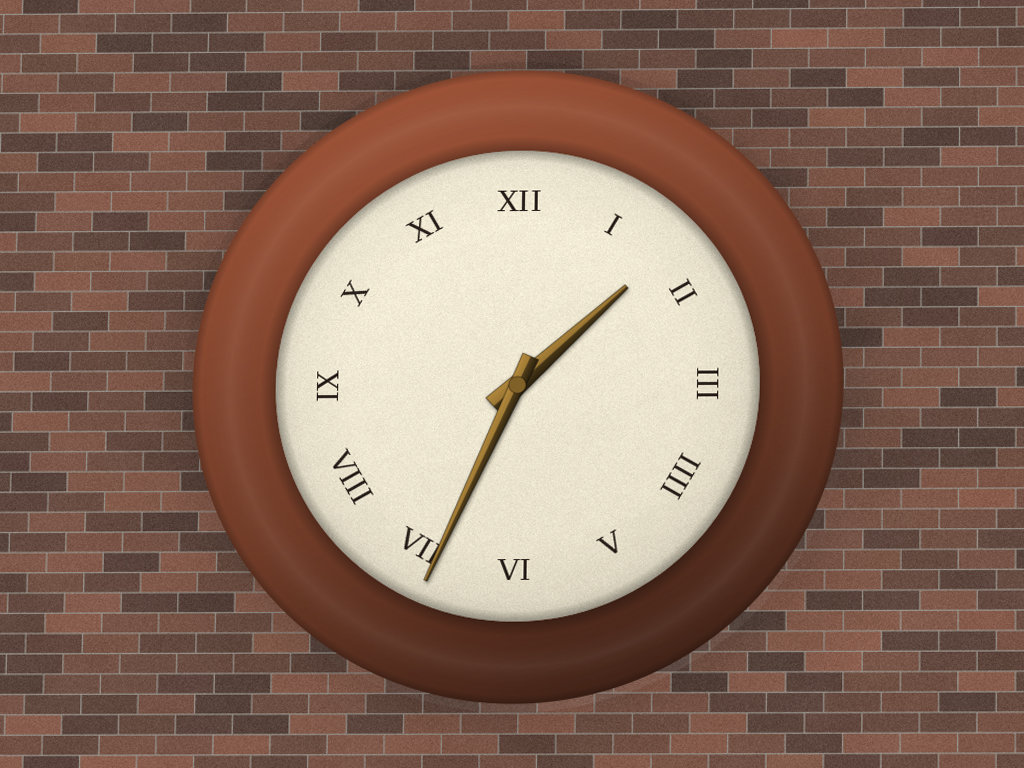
1:34
